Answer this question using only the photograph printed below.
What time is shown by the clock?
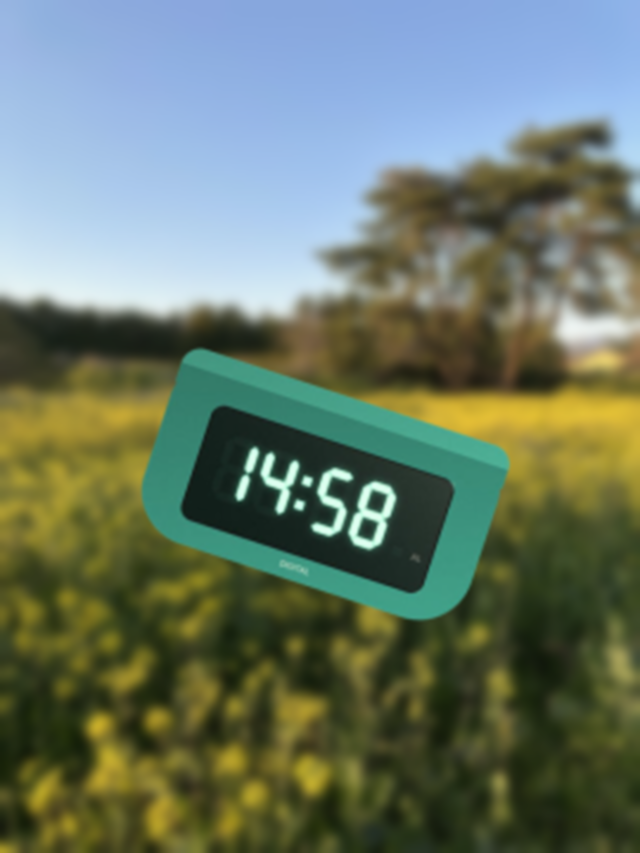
14:58
